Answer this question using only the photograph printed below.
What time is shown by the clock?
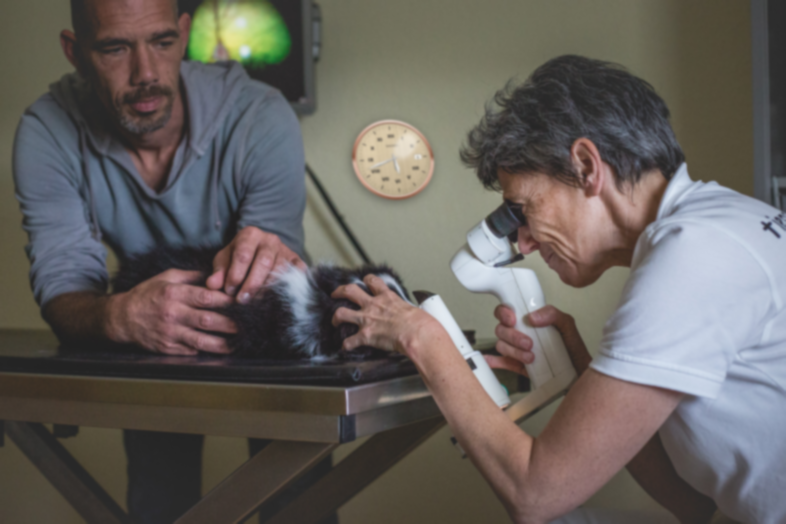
5:42
